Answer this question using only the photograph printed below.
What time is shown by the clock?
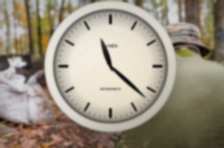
11:22
